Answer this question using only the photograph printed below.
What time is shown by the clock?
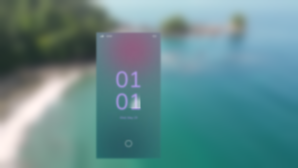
1:01
